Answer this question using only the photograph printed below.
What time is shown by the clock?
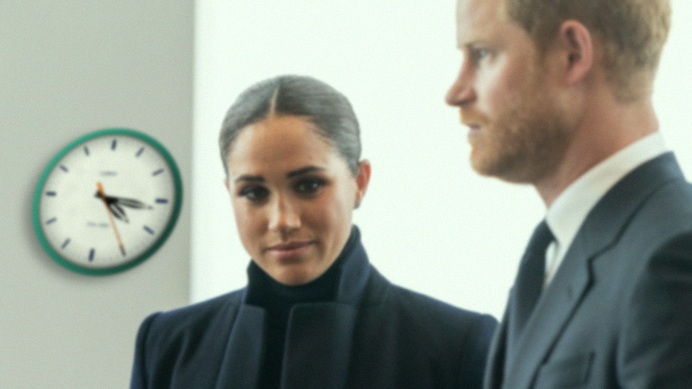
4:16:25
